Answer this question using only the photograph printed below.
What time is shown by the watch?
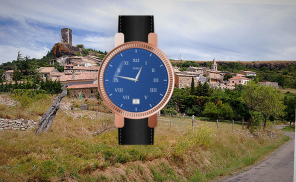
12:47
